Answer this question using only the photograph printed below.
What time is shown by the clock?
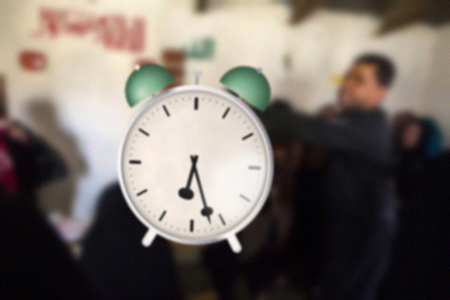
6:27
